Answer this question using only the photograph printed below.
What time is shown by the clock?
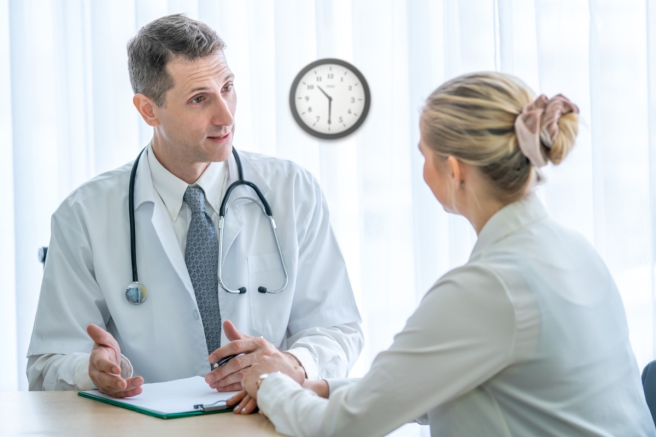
10:30
